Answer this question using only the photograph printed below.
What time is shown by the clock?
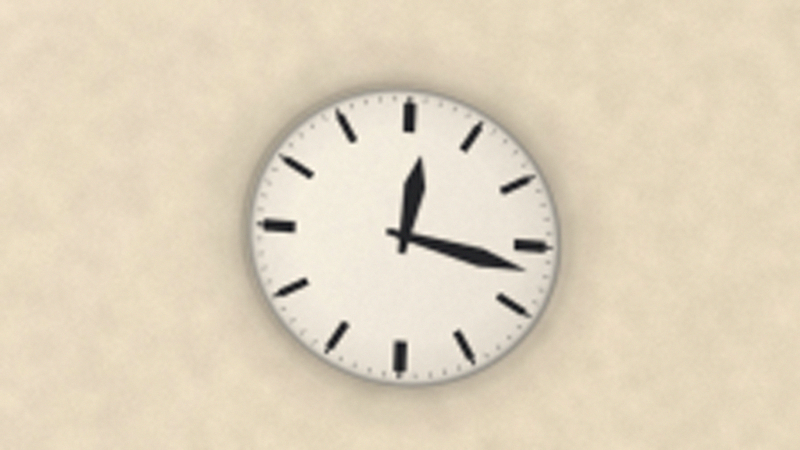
12:17
